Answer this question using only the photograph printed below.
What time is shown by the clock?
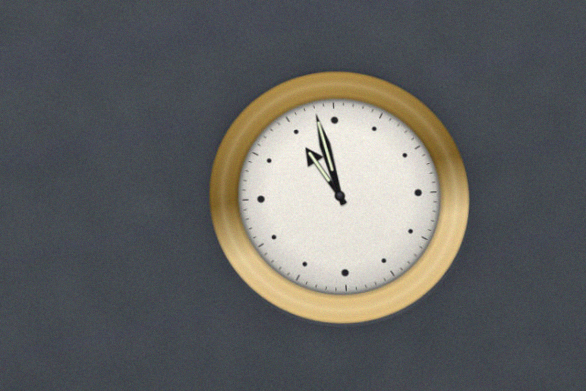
10:58
